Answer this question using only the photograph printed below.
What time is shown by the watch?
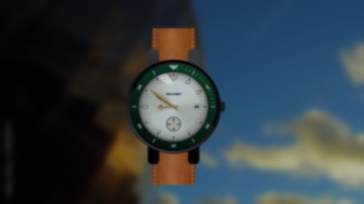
8:51
